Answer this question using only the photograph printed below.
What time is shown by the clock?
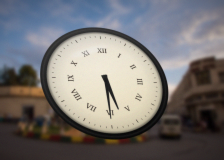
5:30
